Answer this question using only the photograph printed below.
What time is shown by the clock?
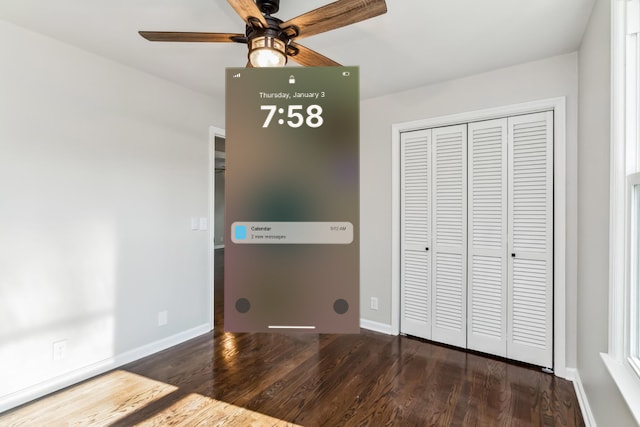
7:58
